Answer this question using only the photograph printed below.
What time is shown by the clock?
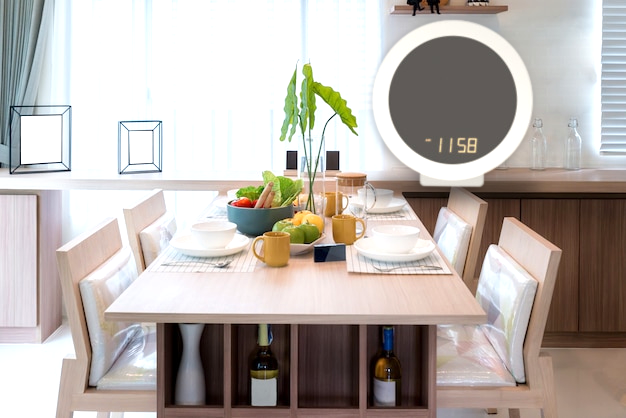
11:58
